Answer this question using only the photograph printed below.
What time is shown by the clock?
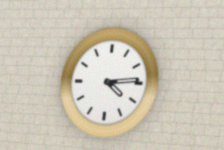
4:14
